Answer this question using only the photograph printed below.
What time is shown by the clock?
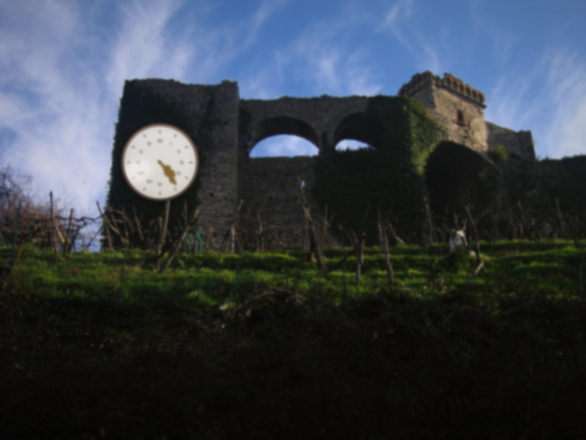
4:24
